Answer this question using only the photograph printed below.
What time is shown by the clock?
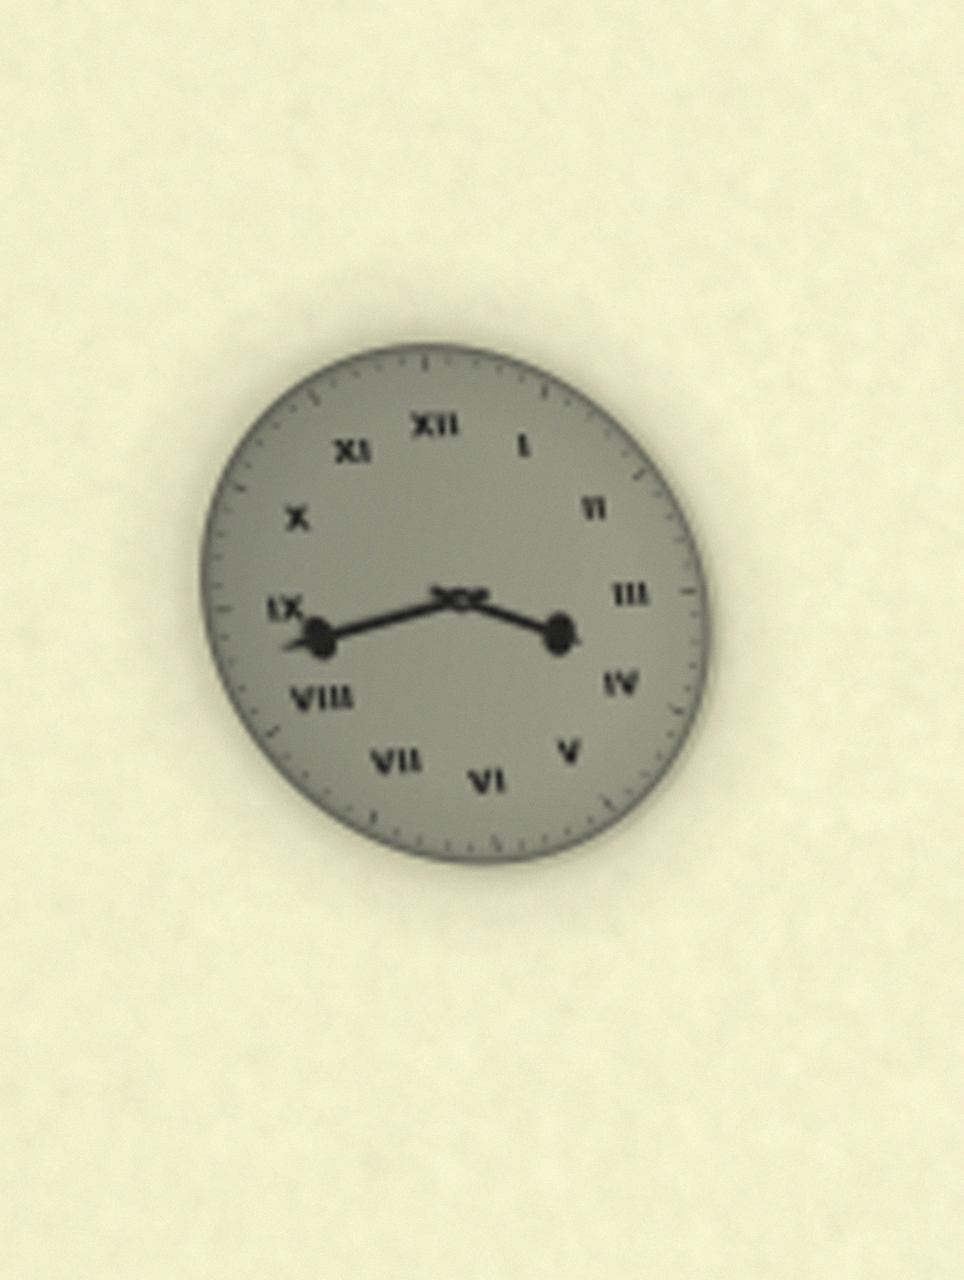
3:43
